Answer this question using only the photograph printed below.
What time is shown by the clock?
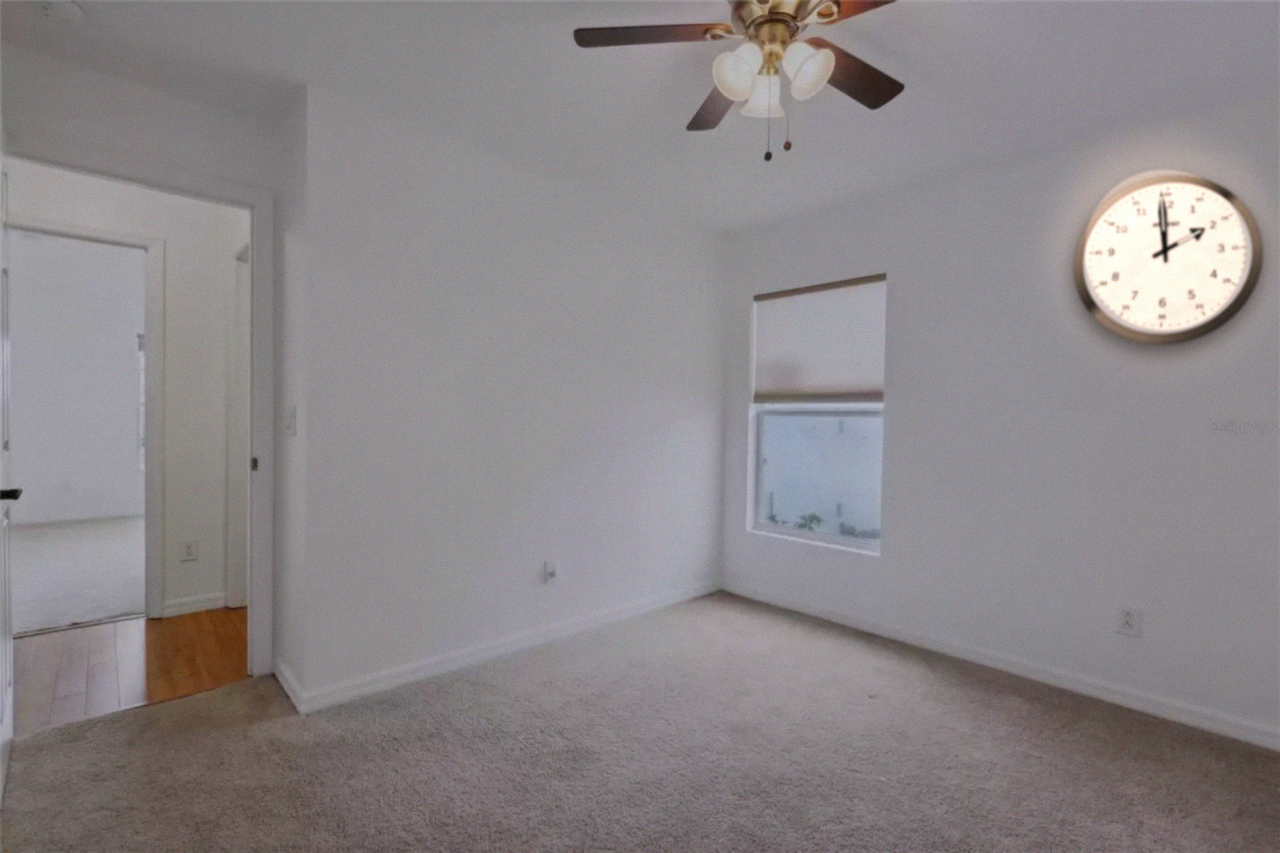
1:59
